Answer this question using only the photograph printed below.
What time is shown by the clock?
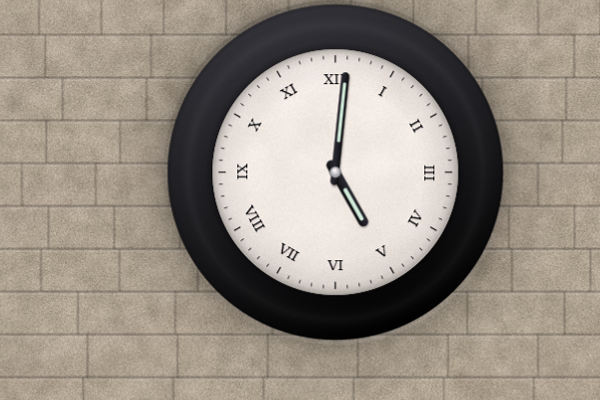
5:01
